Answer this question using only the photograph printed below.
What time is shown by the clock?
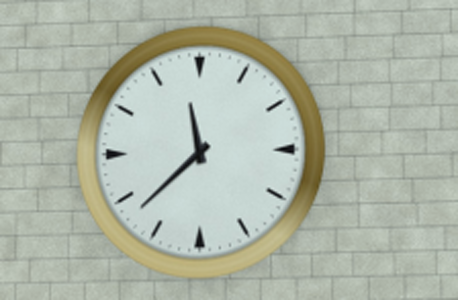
11:38
